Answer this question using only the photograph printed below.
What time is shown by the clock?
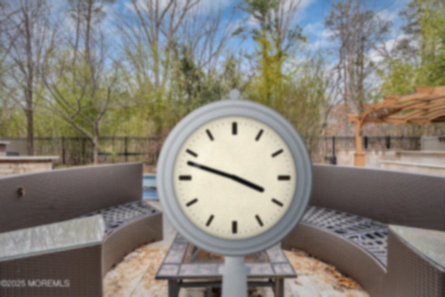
3:48
